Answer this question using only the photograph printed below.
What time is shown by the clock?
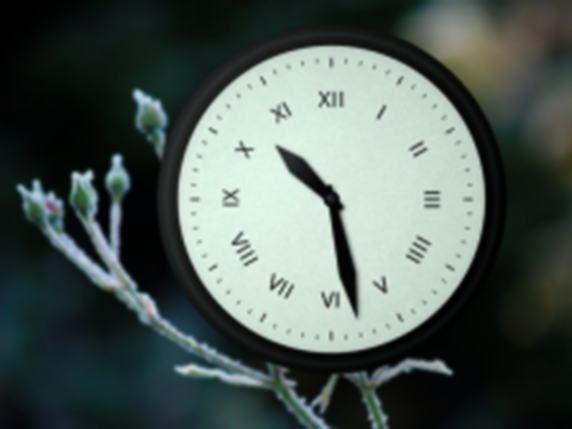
10:28
